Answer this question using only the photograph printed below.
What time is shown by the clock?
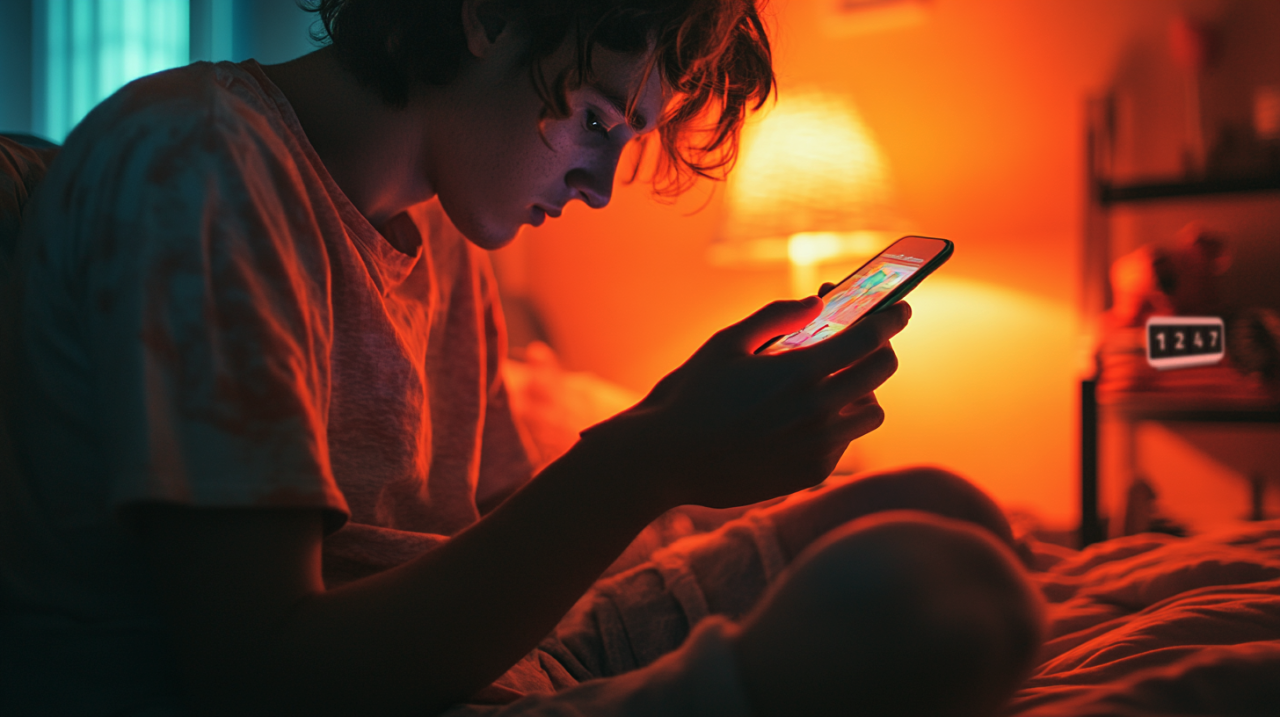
12:47
